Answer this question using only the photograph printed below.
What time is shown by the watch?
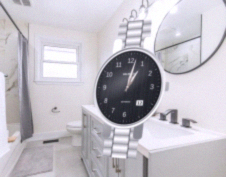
1:02
